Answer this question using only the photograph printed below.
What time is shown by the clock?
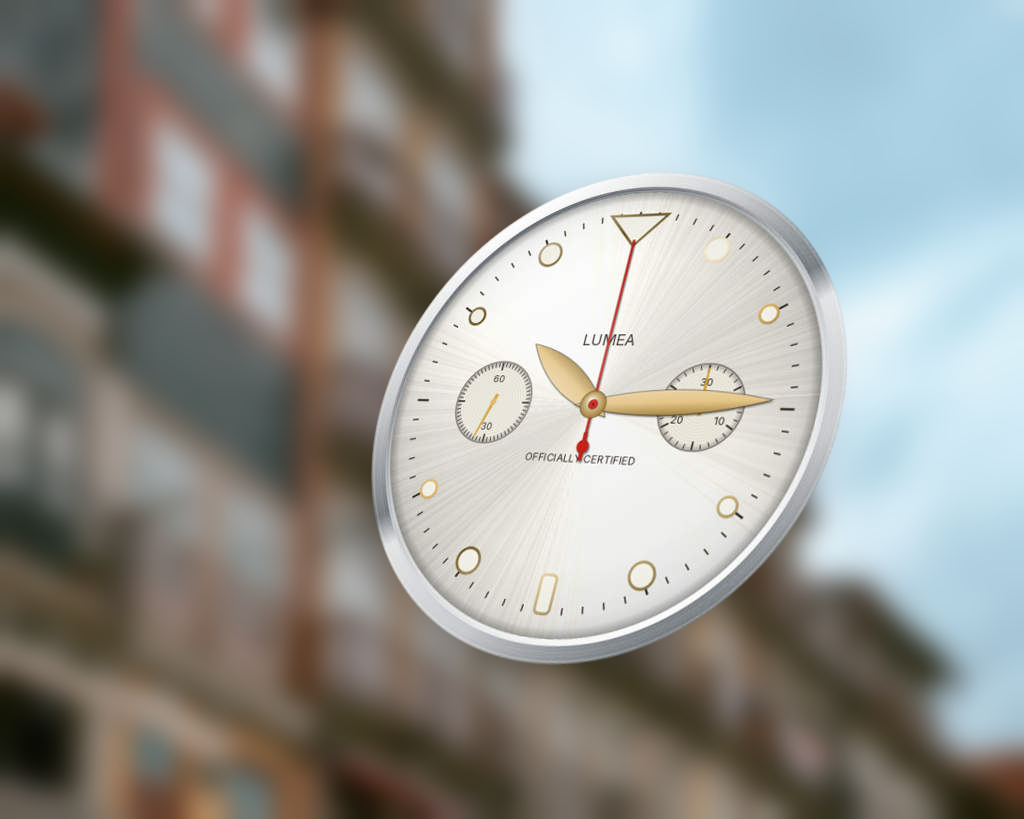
10:14:33
